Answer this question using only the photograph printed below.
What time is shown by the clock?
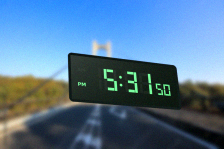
5:31:50
